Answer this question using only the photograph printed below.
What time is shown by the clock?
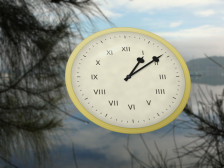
1:09
